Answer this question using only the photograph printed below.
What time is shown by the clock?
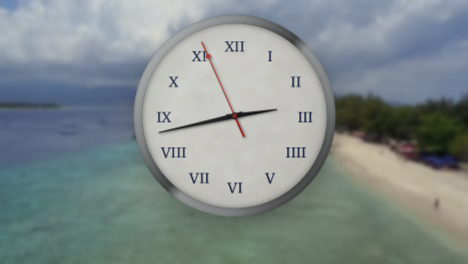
2:42:56
